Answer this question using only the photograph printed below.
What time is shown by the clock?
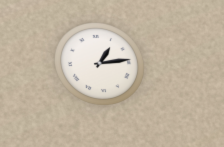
1:14
